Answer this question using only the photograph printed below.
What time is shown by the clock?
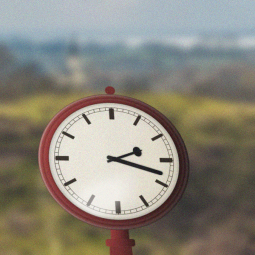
2:18
